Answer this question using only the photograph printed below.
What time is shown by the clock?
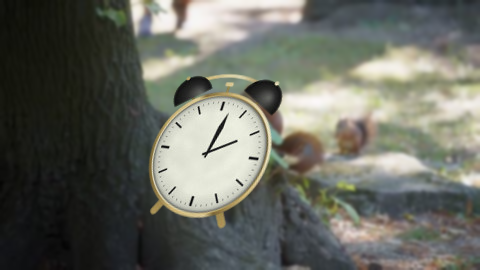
2:02
